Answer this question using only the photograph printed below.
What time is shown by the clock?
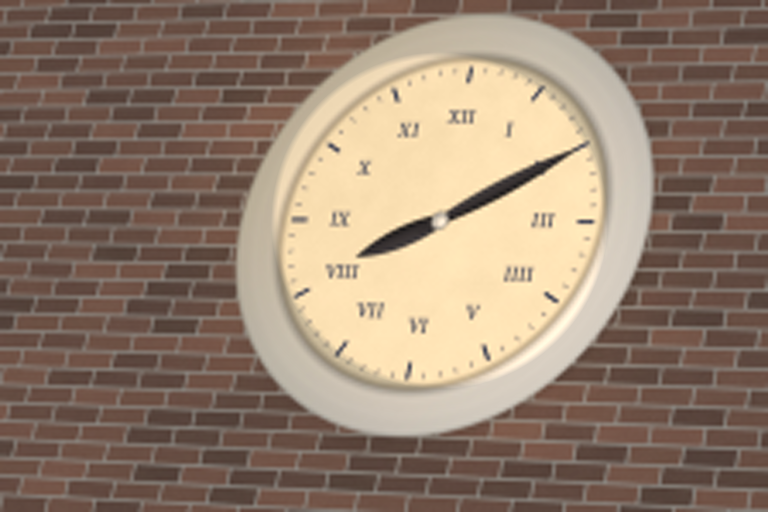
8:10
